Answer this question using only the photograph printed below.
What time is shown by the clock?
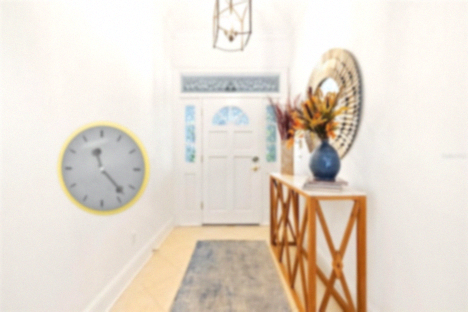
11:23
